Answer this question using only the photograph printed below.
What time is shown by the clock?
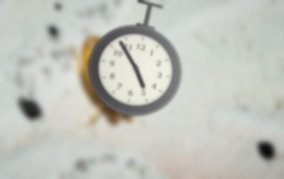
4:53
